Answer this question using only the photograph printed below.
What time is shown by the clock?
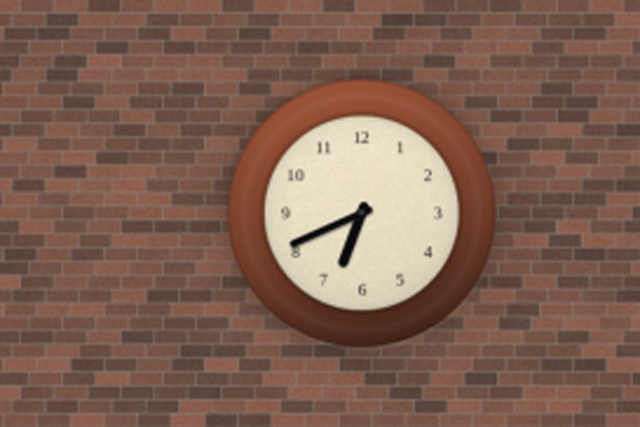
6:41
